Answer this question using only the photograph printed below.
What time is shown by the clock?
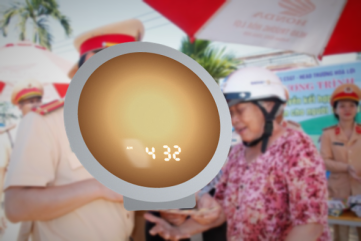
4:32
